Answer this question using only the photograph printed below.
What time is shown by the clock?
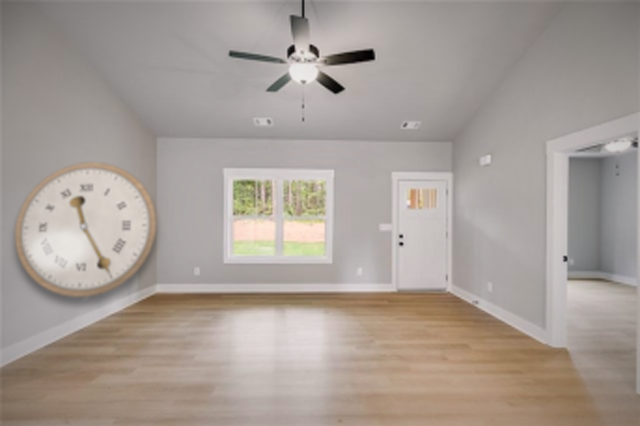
11:25
